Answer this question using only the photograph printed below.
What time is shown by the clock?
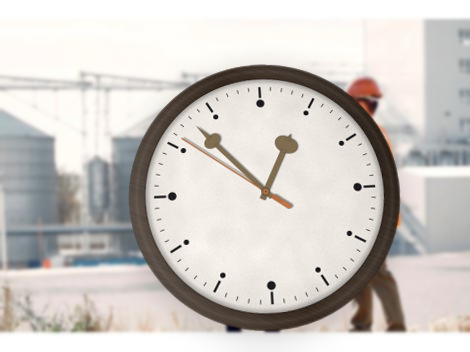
12:52:51
